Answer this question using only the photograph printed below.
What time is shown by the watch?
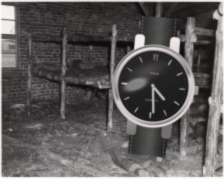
4:29
